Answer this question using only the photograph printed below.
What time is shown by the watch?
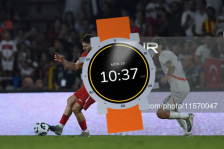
10:37
